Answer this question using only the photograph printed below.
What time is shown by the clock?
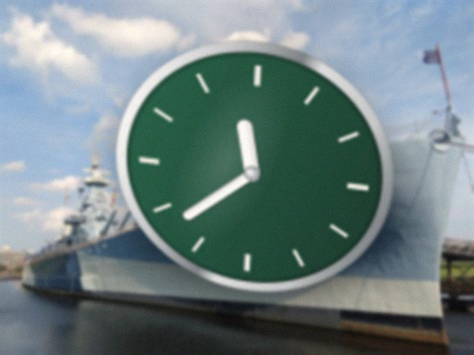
11:38
